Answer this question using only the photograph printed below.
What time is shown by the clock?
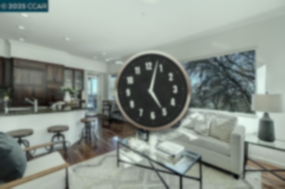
5:03
